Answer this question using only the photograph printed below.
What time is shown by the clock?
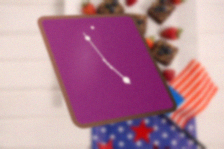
4:57
